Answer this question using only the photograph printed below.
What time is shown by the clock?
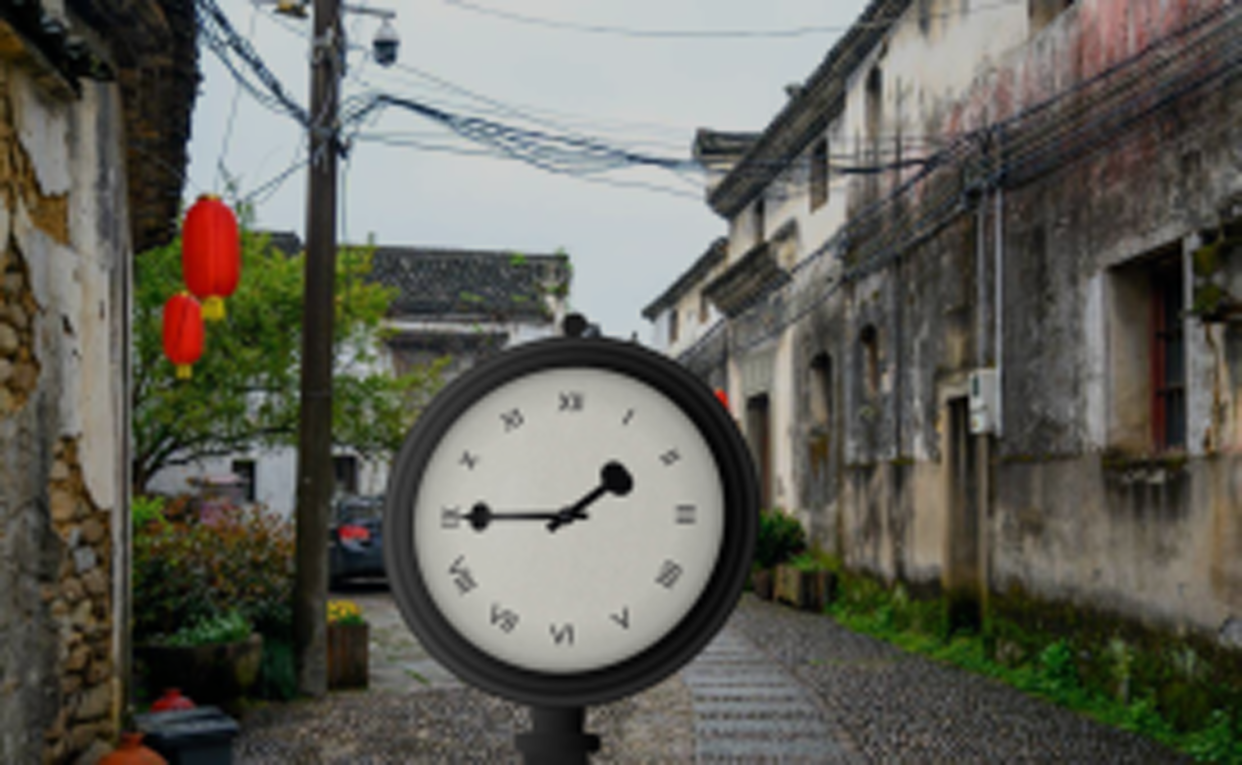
1:45
